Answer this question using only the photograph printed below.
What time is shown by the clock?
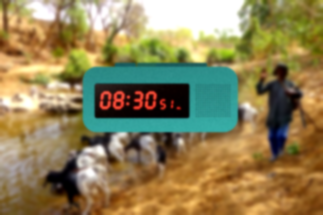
8:30
